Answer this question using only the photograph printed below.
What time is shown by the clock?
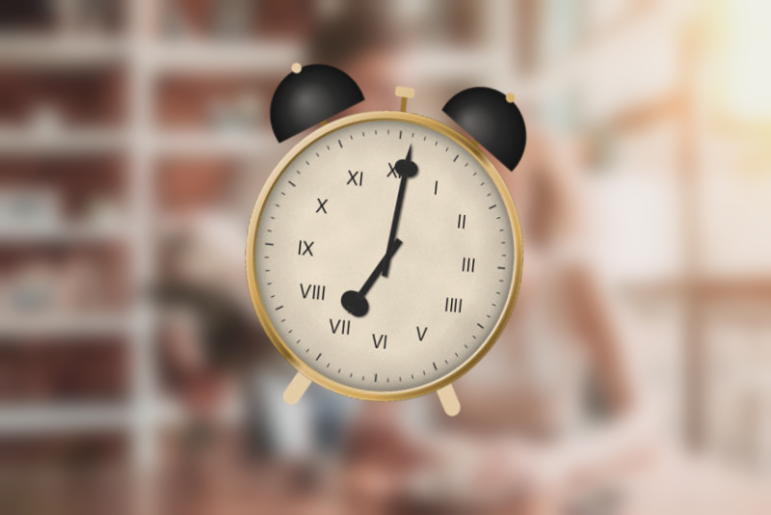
7:01
